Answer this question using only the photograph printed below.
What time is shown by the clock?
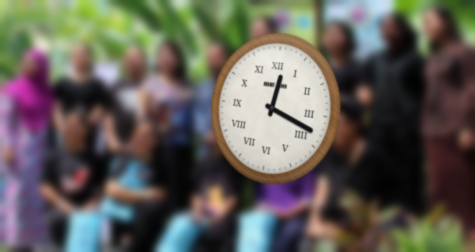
12:18
